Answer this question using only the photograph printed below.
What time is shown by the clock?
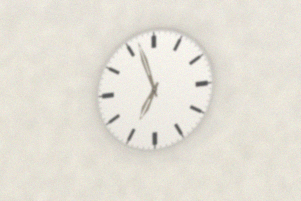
6:57
